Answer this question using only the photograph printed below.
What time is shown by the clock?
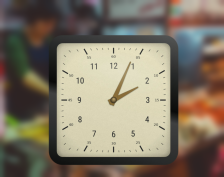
2:04
